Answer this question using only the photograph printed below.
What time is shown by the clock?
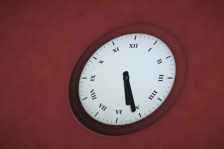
5:26
